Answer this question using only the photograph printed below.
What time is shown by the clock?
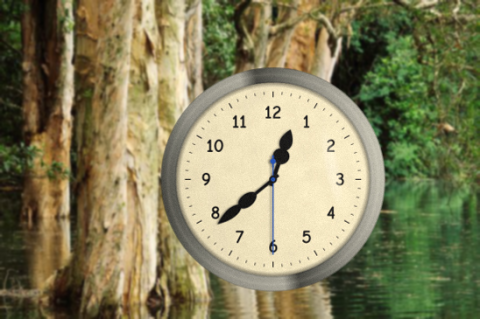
12:38:30
